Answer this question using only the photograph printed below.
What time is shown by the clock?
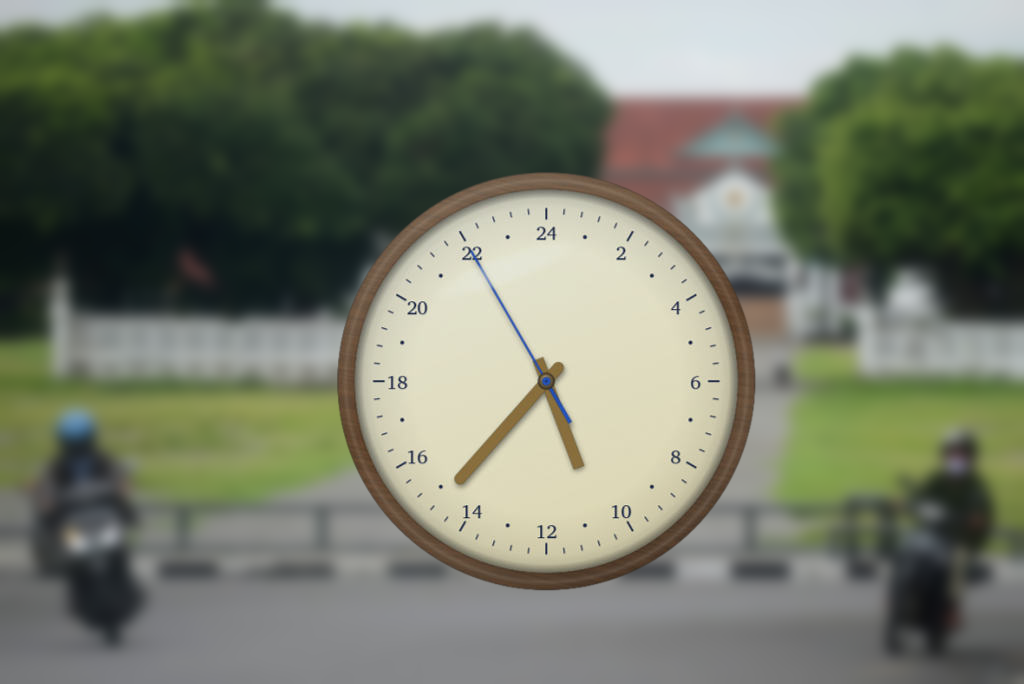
10:36:55
